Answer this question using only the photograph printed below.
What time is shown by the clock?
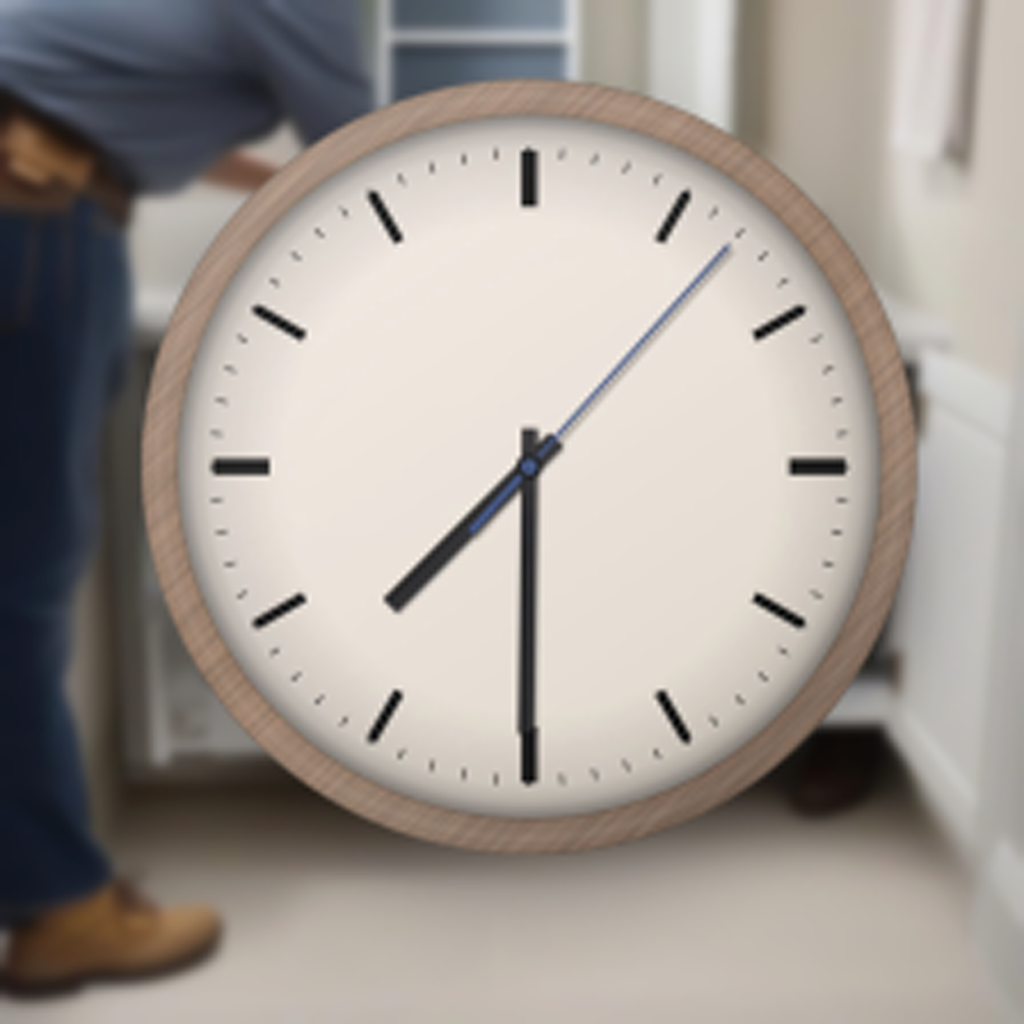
7:30:07
